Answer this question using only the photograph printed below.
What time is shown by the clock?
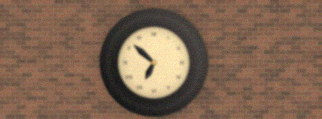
6:52
